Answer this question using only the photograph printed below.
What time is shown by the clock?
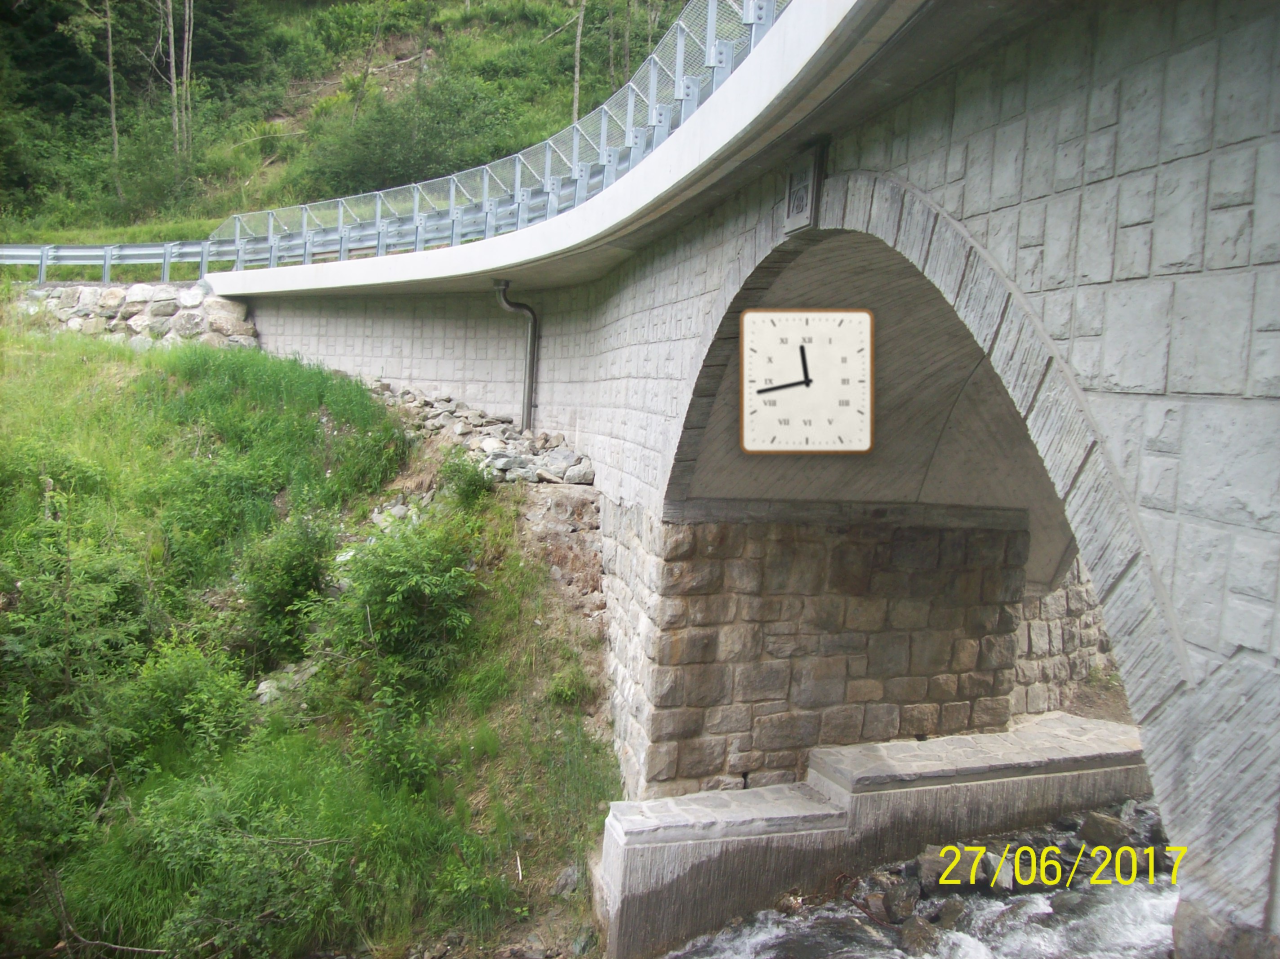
11:43
